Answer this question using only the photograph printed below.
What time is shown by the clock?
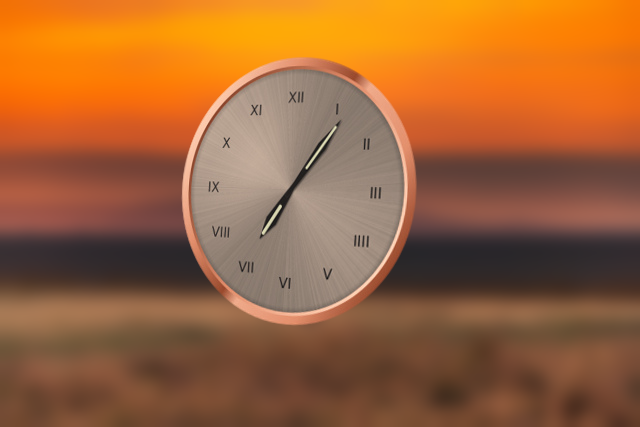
7:06
